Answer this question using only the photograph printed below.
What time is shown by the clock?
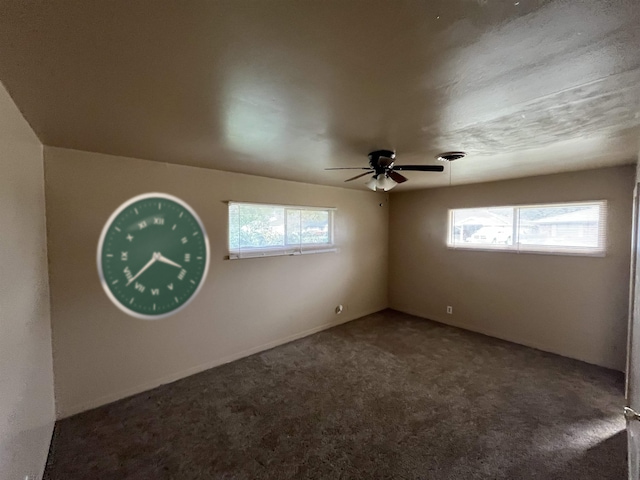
3:38
